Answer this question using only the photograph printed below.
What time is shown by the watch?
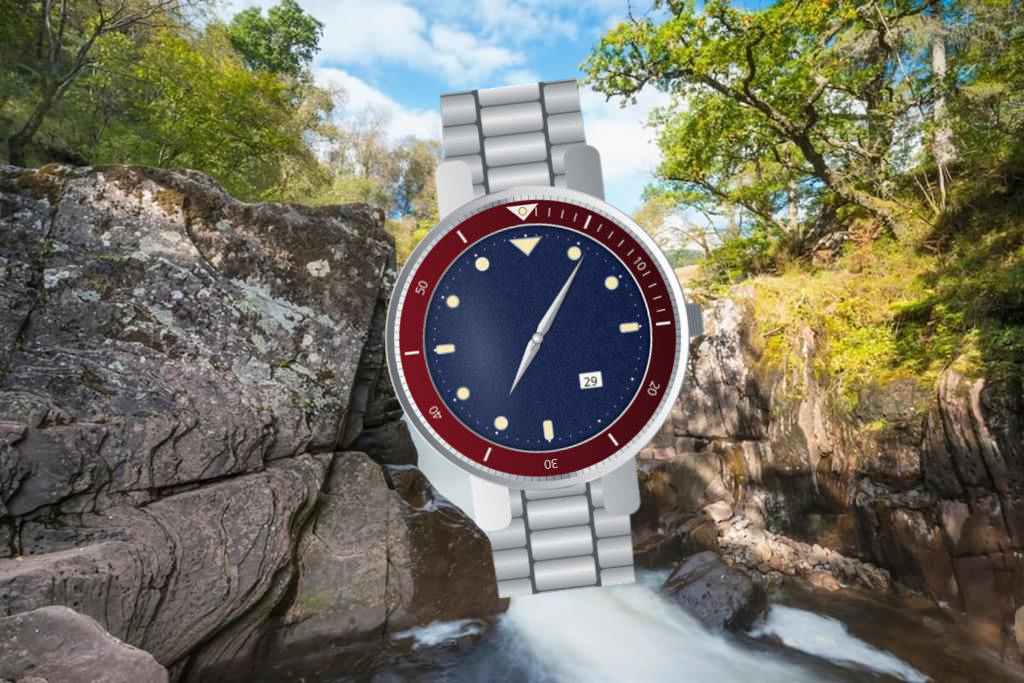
7:06
